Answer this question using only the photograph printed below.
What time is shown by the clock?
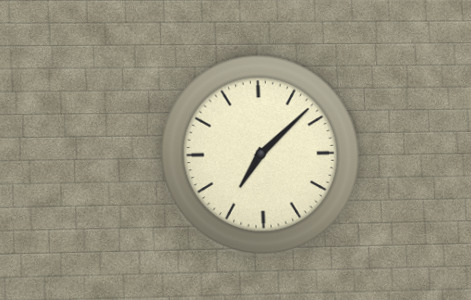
7:08
